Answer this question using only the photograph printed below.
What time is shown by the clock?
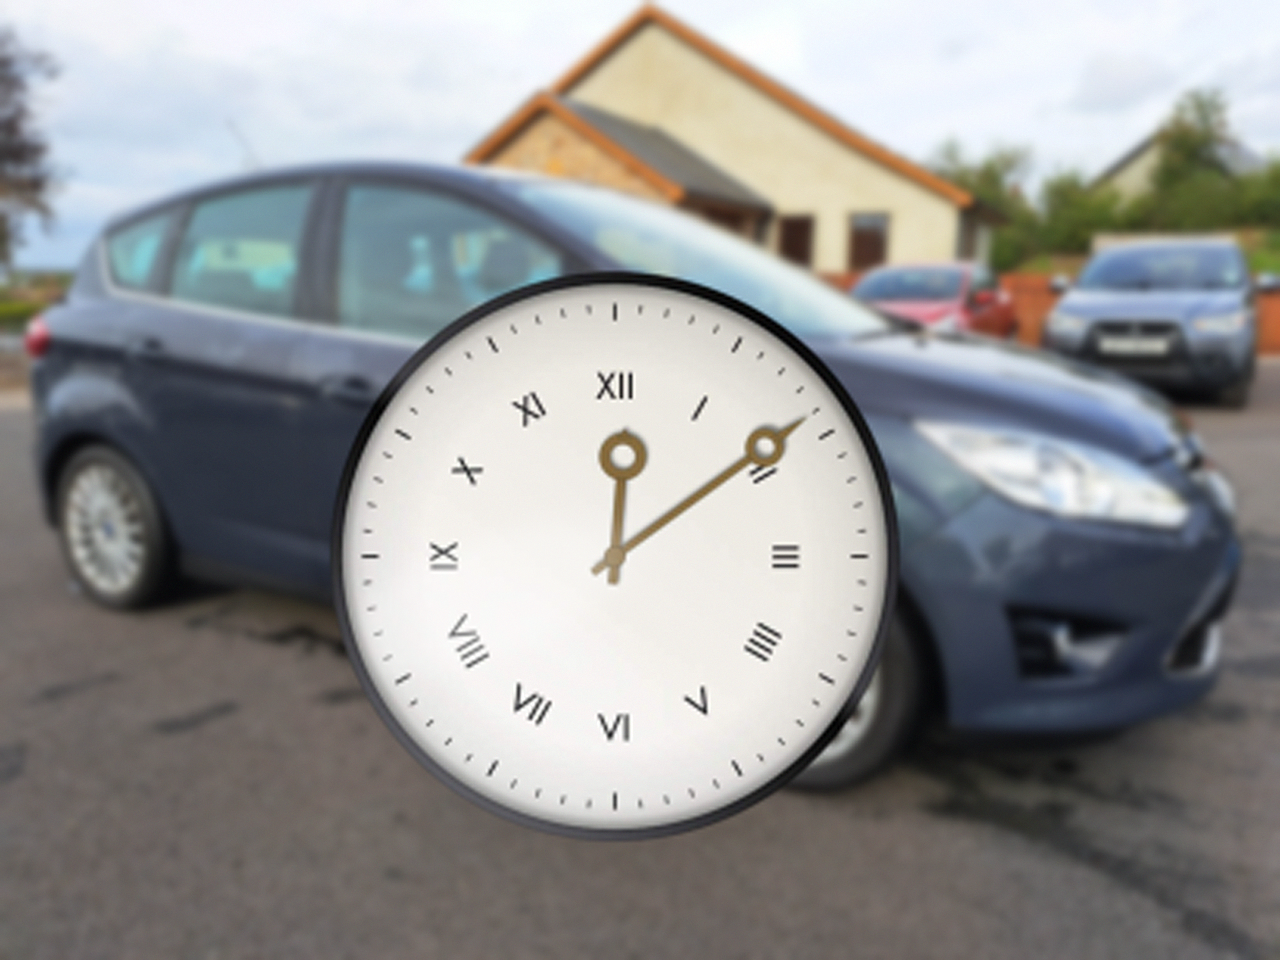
12:09
